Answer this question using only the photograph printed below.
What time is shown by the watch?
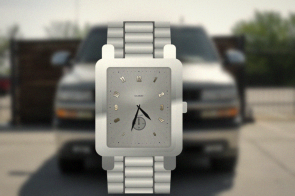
4:33
